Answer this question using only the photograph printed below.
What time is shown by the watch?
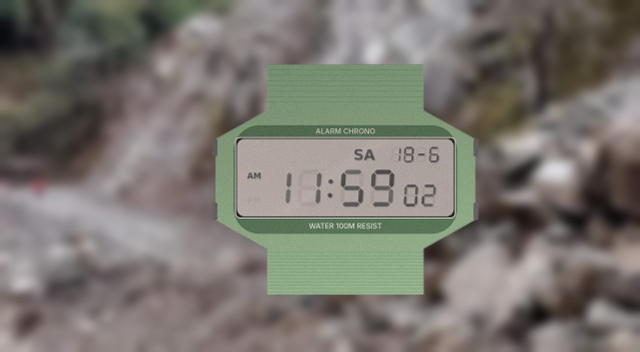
11:59:02
